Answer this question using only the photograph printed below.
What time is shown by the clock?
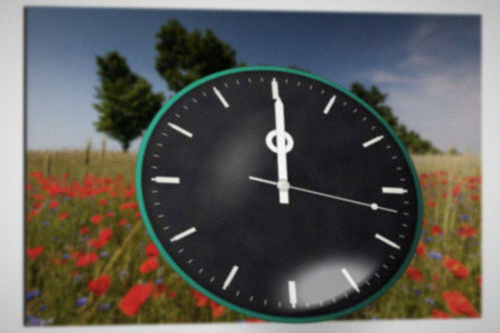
12:00:17
